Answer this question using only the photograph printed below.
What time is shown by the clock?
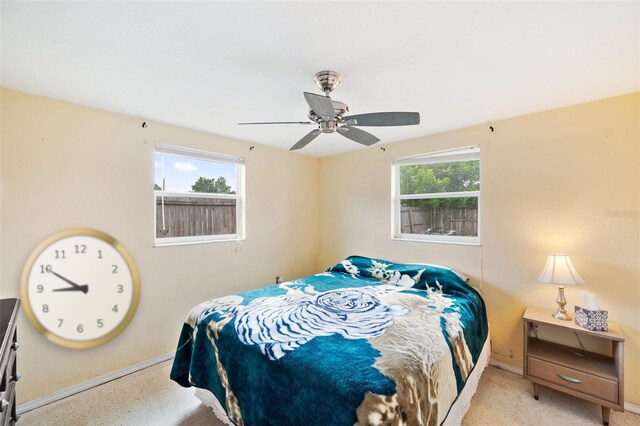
8:50
